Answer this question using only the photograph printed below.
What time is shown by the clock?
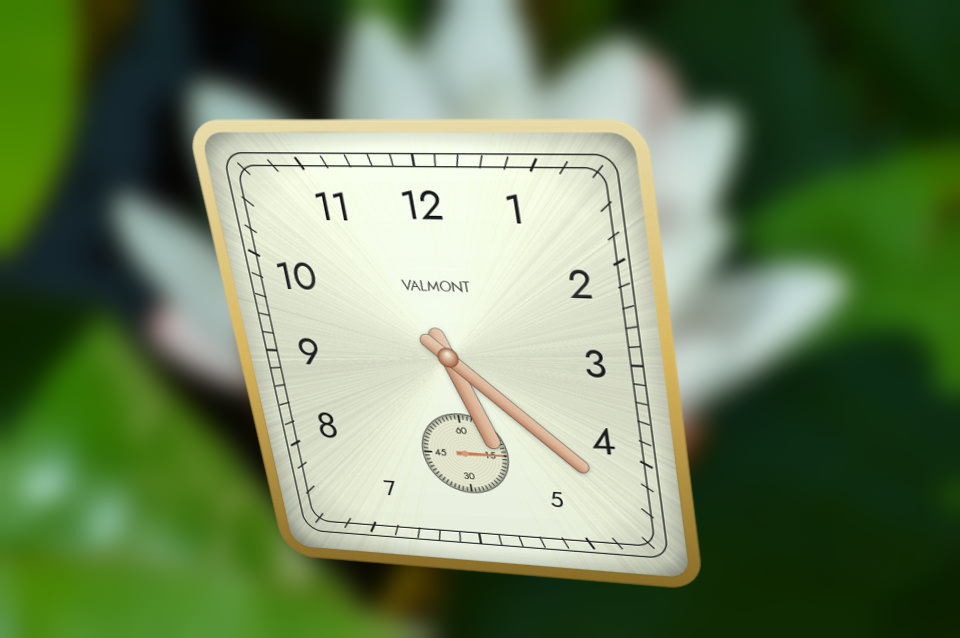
5:22:15
